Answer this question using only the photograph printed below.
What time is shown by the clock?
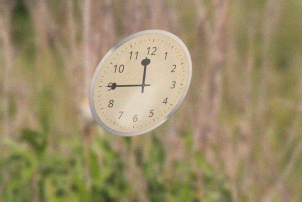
11:45
